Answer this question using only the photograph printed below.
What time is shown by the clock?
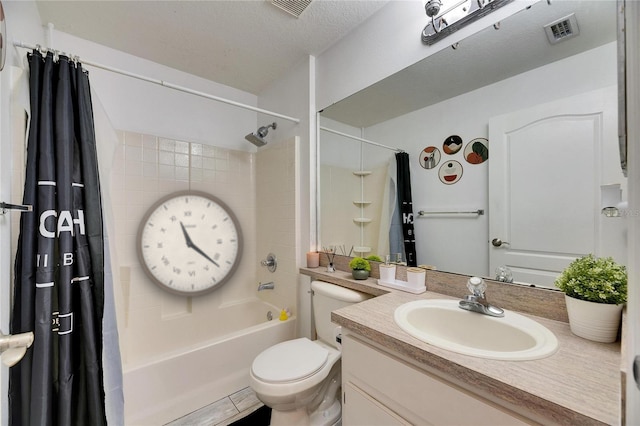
11:22
